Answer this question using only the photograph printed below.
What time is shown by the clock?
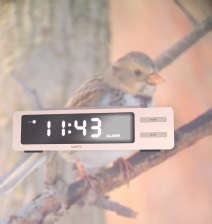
11:43
